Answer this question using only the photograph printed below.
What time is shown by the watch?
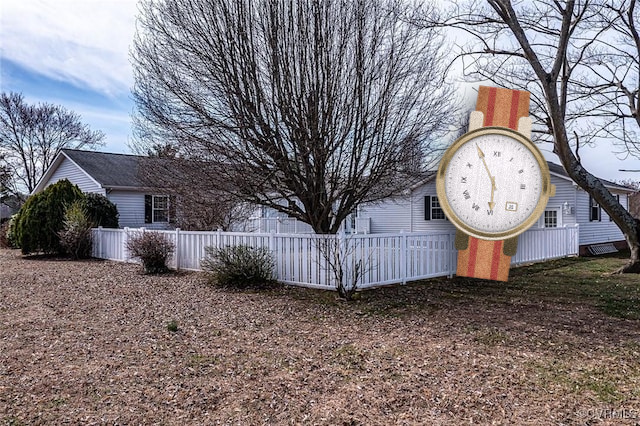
5:55
